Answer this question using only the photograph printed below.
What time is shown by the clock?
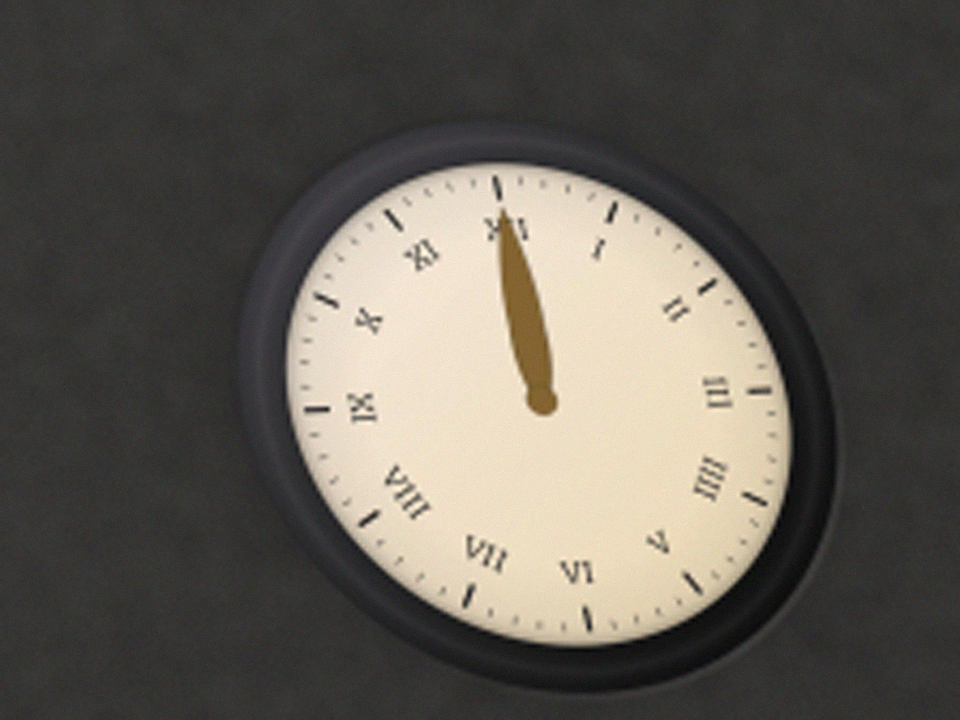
12:00
